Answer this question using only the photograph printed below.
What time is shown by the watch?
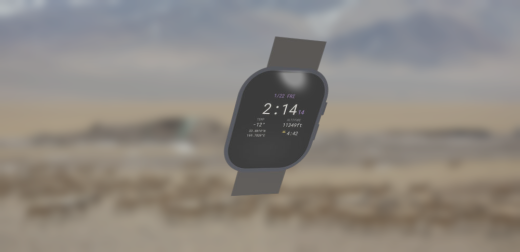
2:14
